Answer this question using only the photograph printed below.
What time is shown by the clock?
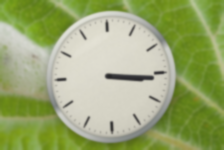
3:16
